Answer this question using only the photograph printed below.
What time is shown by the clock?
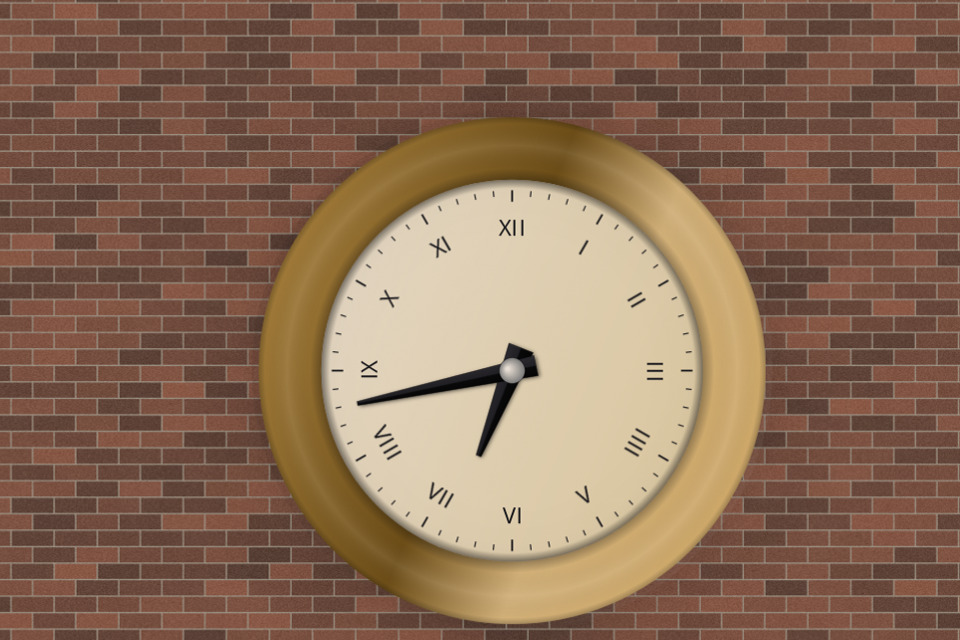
6:43
